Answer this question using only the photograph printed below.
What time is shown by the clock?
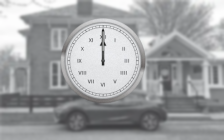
12:00
